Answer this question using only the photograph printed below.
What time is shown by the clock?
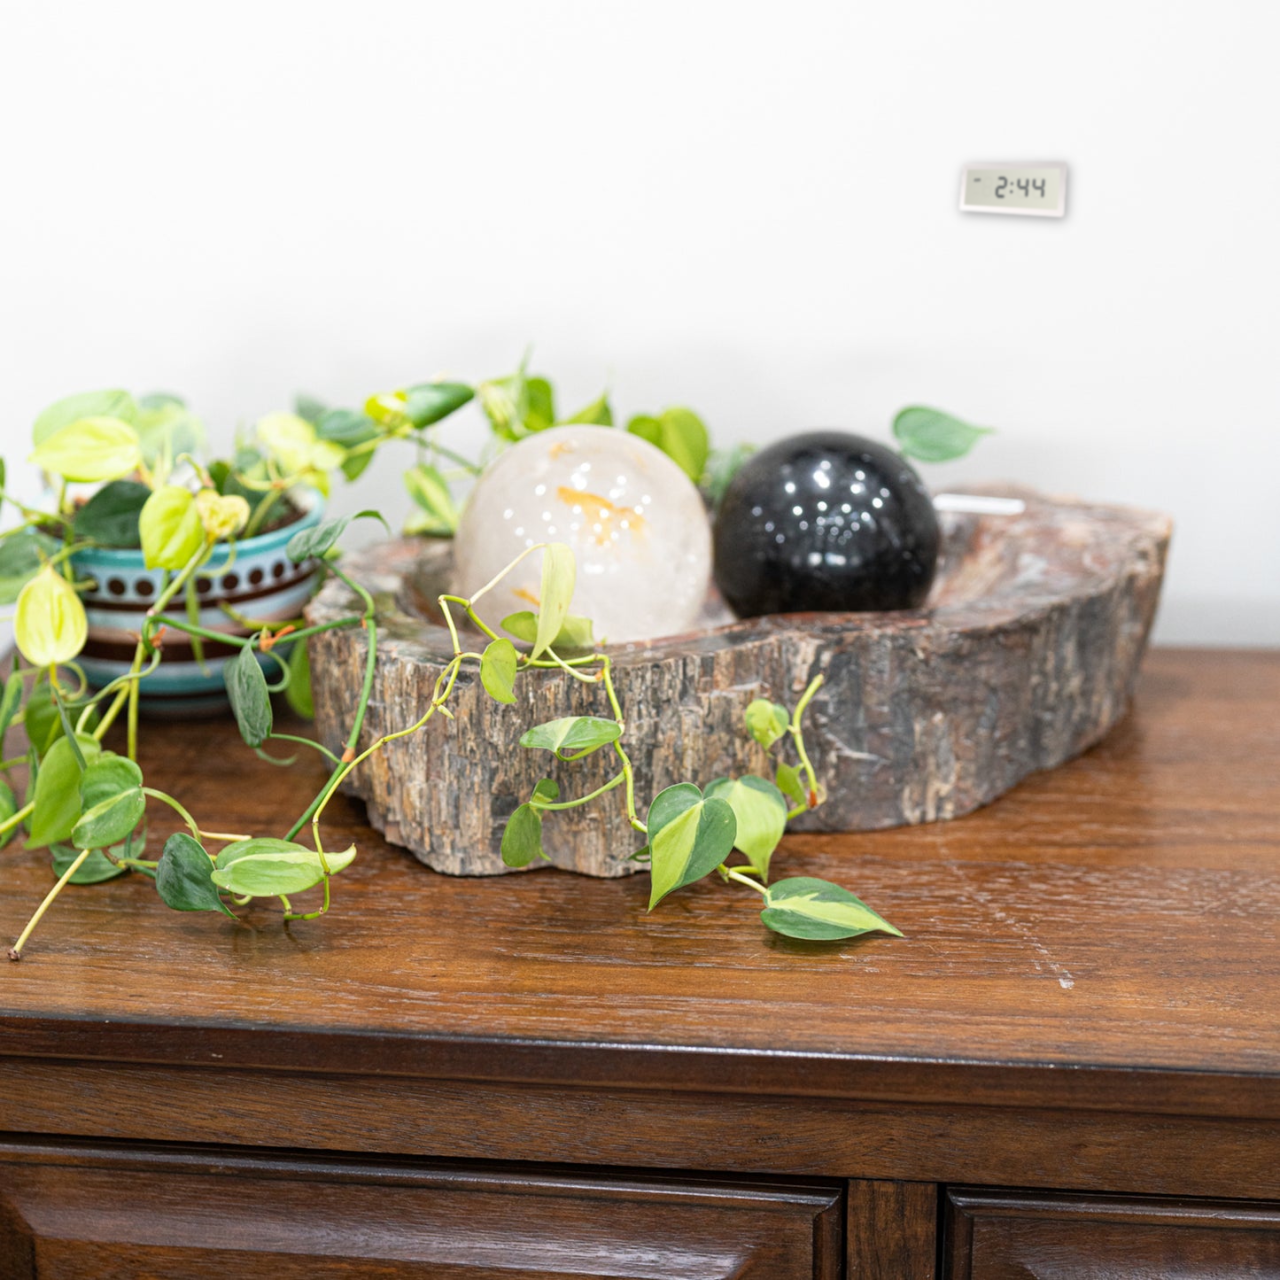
2:44
